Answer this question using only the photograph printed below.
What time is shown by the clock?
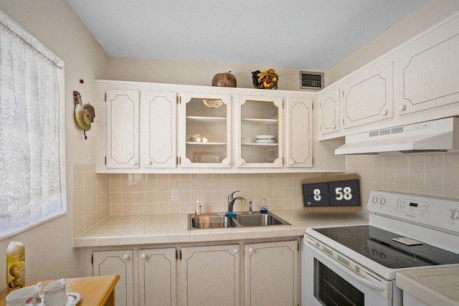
8:58
